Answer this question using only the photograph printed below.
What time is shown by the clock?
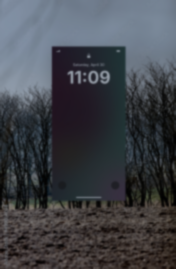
11:09
